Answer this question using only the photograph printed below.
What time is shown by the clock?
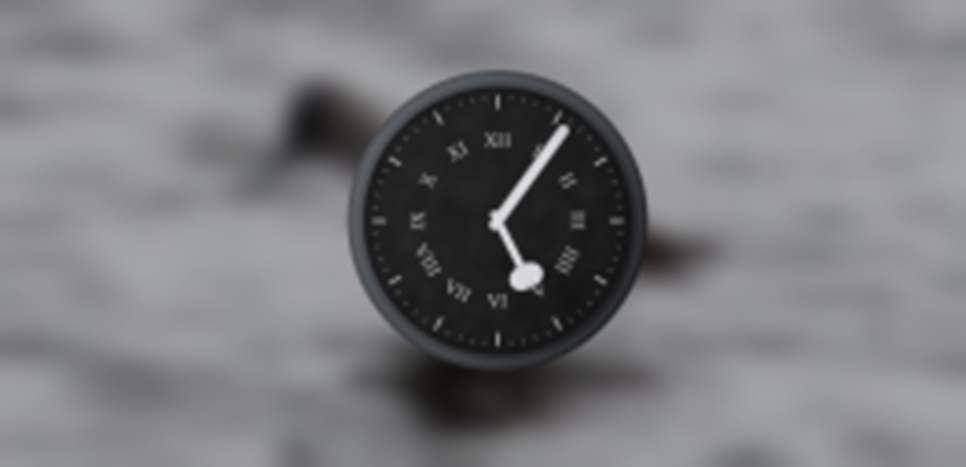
5:06
